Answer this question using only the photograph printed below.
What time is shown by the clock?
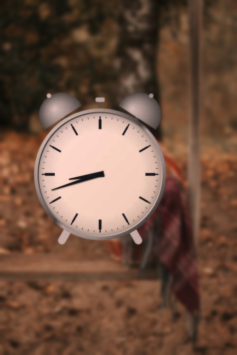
8:42
